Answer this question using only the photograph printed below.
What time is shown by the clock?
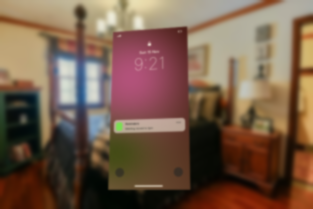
9:21
